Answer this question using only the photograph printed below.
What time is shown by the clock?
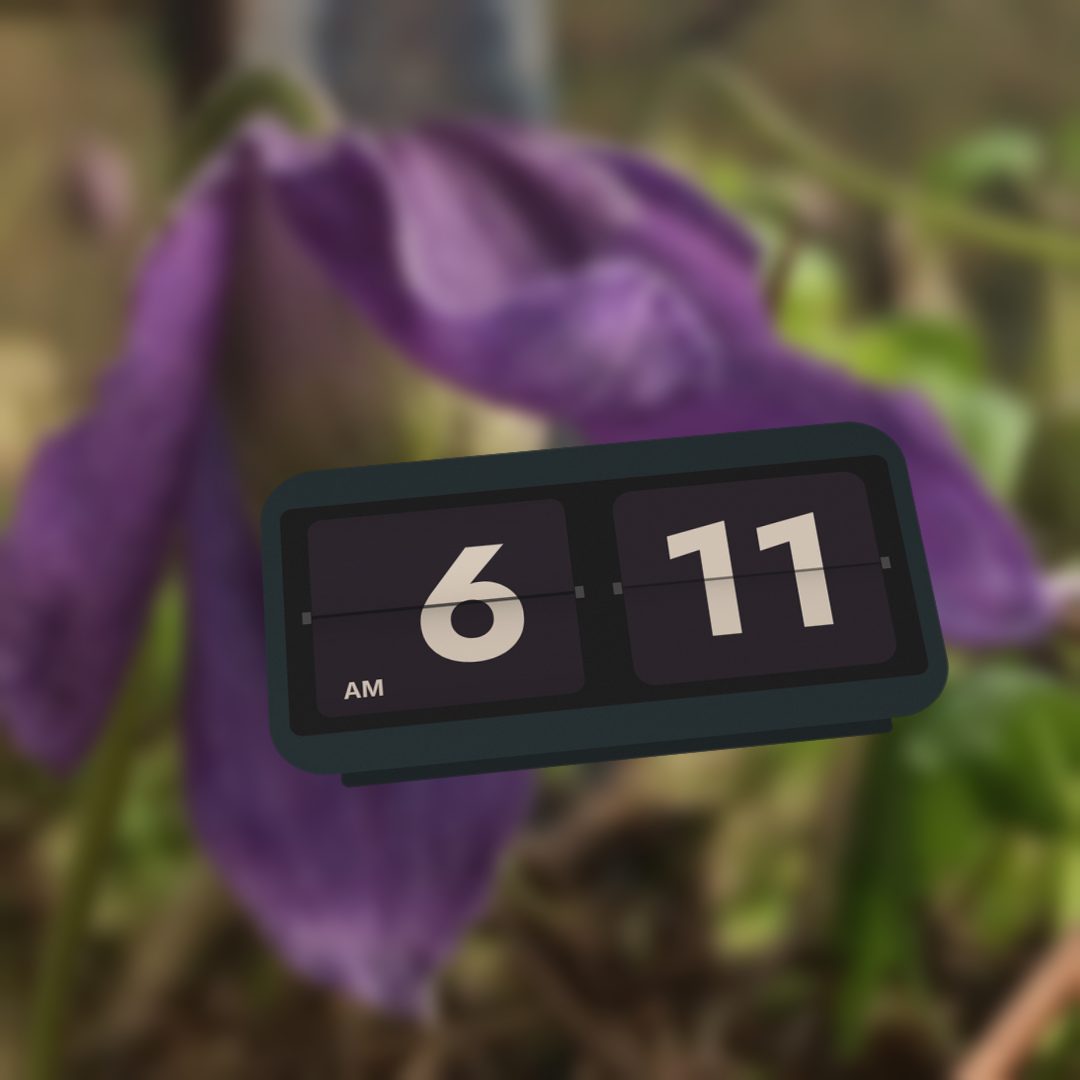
6:11
